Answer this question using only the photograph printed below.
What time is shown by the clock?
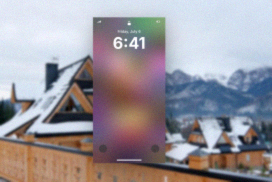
6:41
